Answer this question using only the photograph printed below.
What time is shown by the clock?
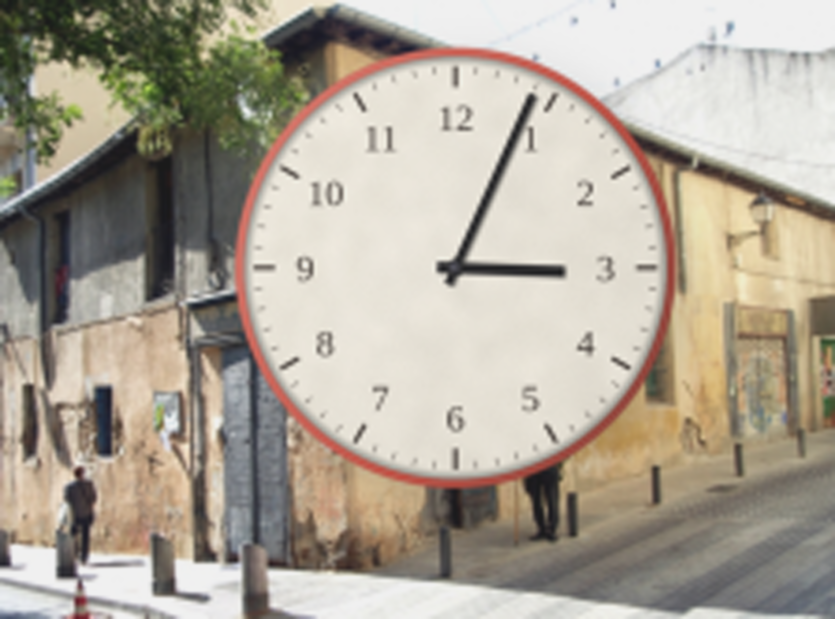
3:04
